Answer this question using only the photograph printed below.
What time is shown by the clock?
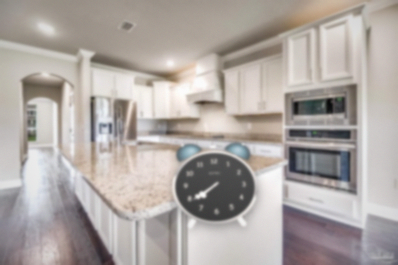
7:39
